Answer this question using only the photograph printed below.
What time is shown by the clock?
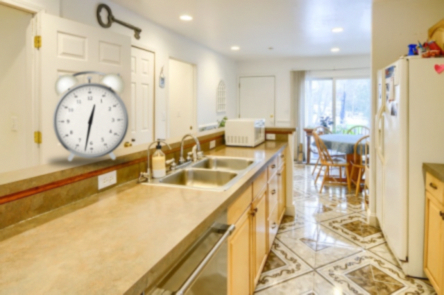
12:32
